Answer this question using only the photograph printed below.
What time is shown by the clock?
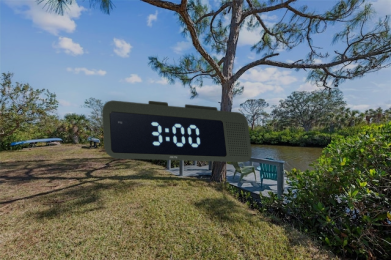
3:00
